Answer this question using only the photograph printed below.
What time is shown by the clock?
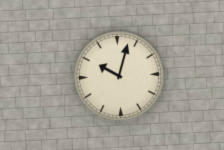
10:03
